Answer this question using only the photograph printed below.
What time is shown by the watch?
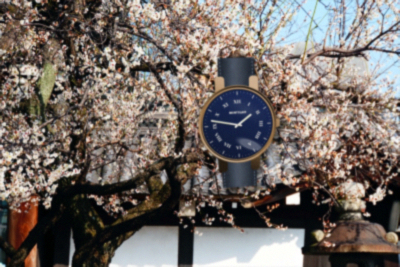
1:47
